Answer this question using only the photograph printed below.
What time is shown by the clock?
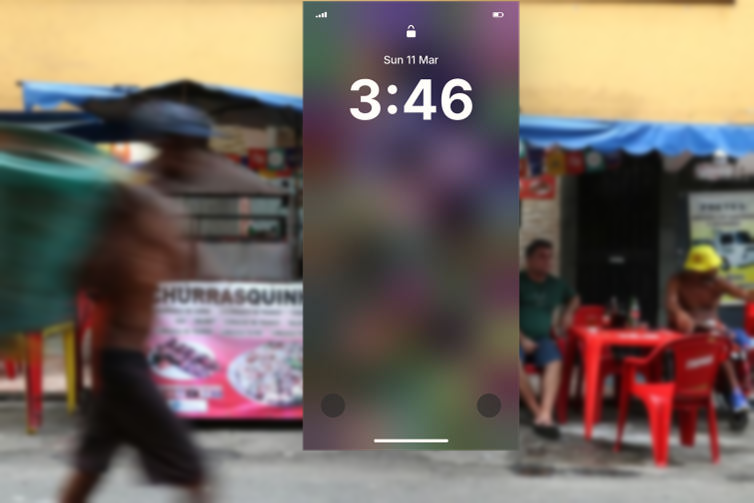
3:46
